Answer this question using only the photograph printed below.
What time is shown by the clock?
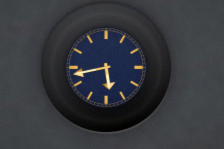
5:43
